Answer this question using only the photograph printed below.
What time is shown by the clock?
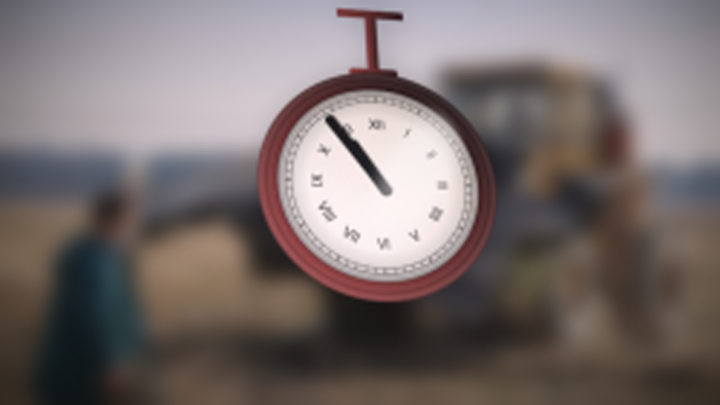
10:54
